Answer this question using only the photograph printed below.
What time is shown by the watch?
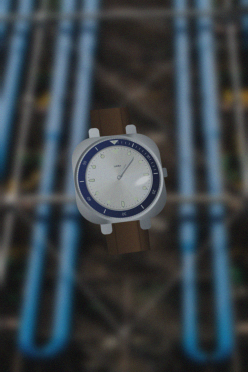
1:07
